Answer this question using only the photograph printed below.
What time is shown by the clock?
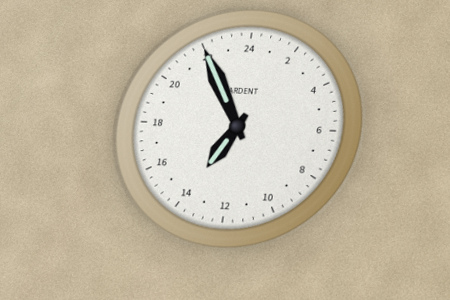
13:55
